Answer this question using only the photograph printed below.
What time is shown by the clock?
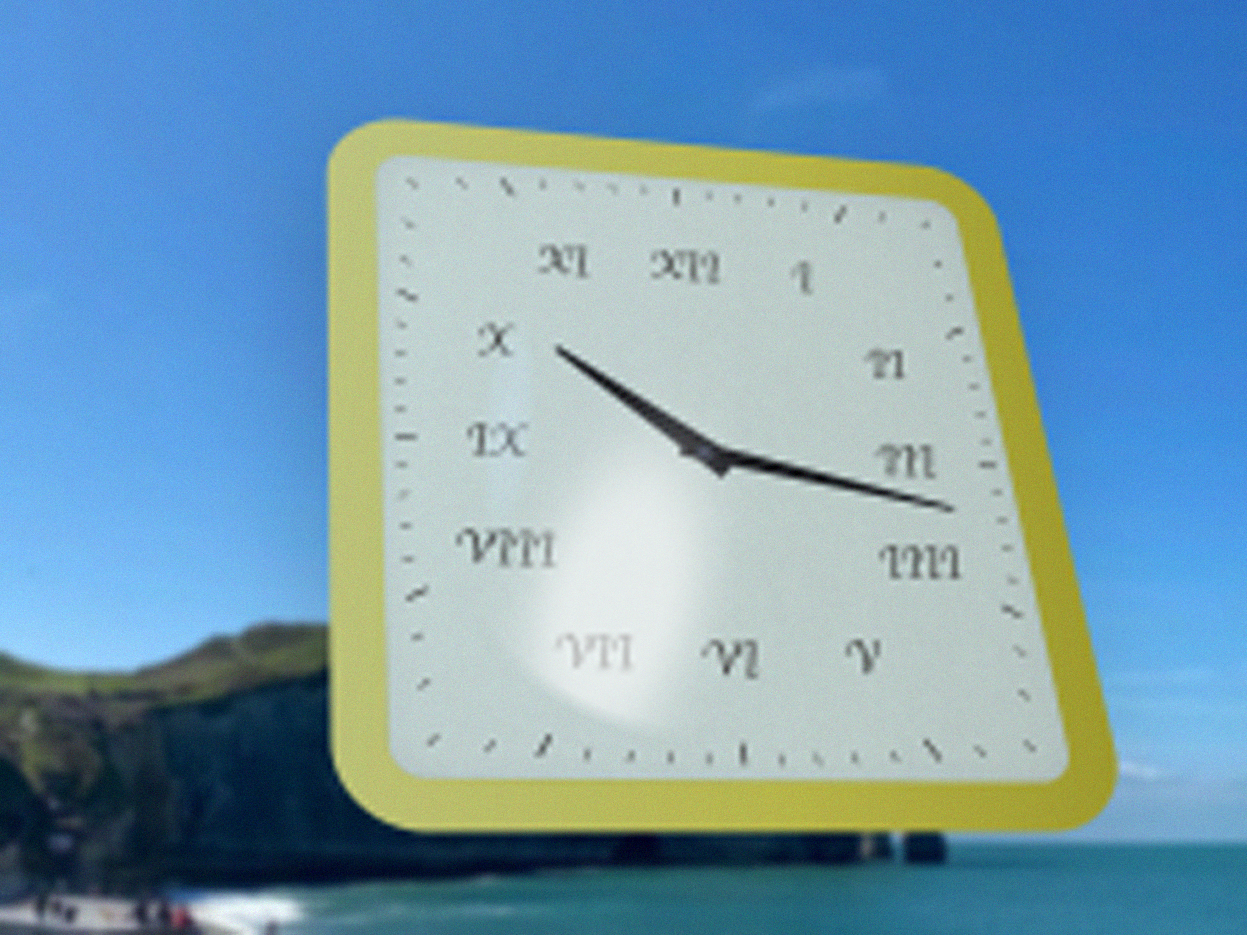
10:17
